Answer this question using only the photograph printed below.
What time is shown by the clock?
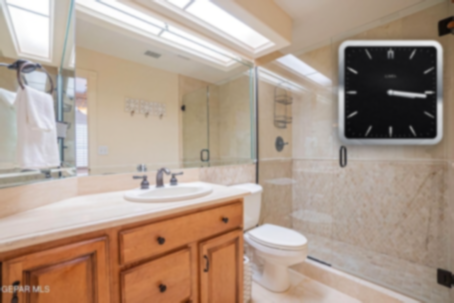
3:16
